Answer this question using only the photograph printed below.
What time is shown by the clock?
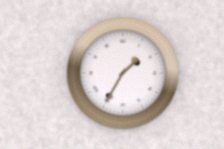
1:35
